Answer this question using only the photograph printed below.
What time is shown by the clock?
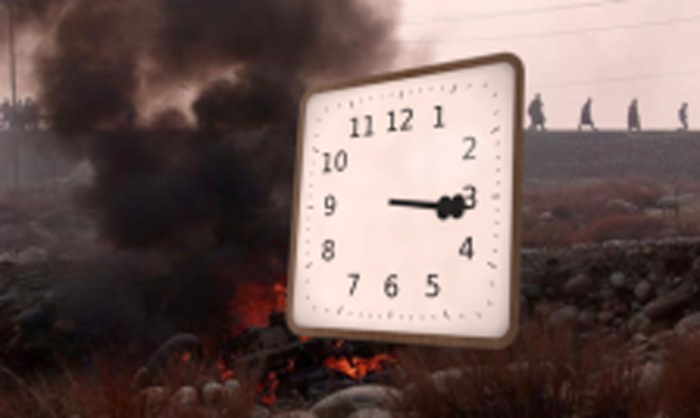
3:16
